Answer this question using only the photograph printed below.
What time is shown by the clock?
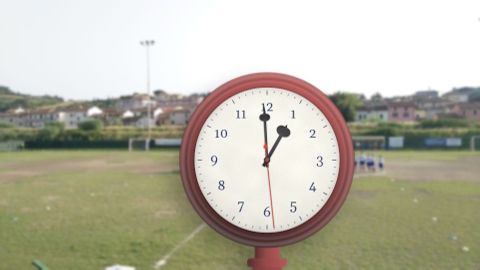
12:59:29
